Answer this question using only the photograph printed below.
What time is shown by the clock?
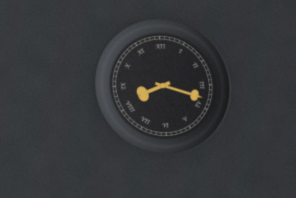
8:18
